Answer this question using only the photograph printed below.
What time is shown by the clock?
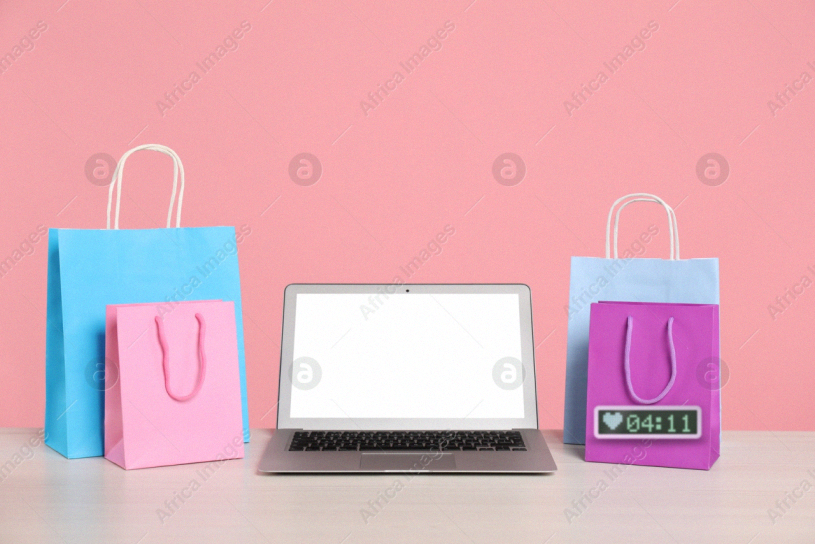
4:11
